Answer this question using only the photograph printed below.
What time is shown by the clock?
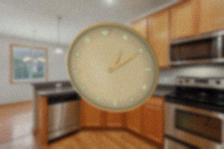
1:10
